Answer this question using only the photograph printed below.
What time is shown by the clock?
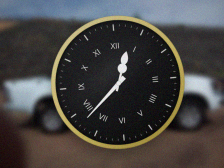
12:38
